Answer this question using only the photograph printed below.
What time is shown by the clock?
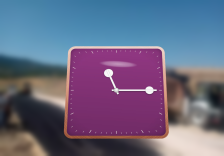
11:15
